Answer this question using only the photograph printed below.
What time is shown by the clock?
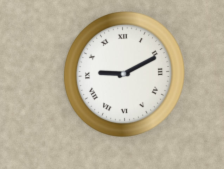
9:11
